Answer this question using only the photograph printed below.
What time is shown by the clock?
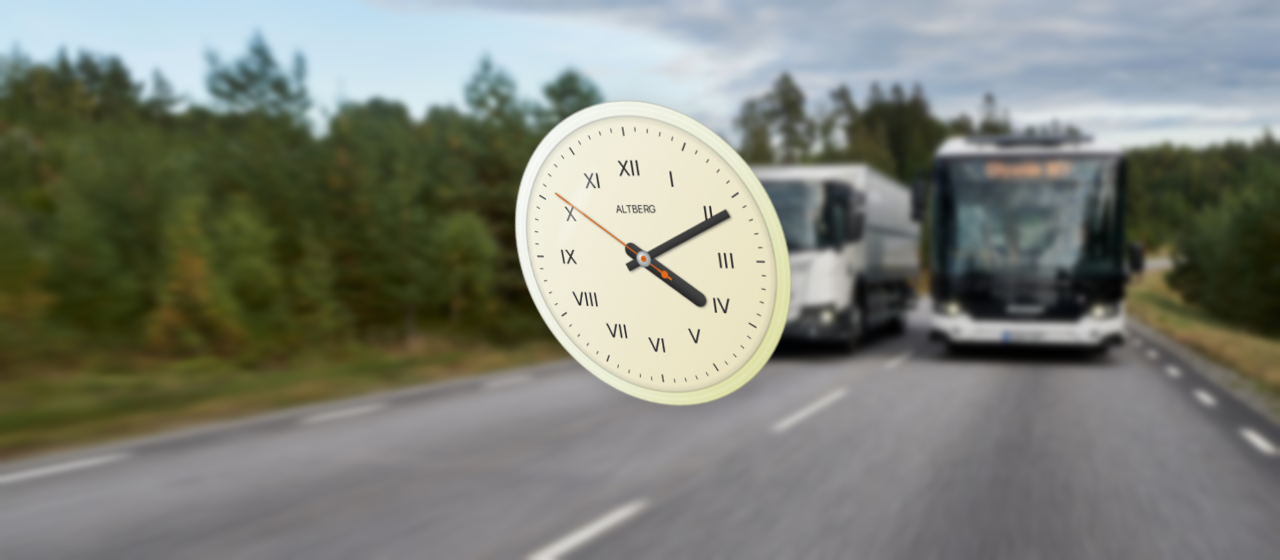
4:10:51
